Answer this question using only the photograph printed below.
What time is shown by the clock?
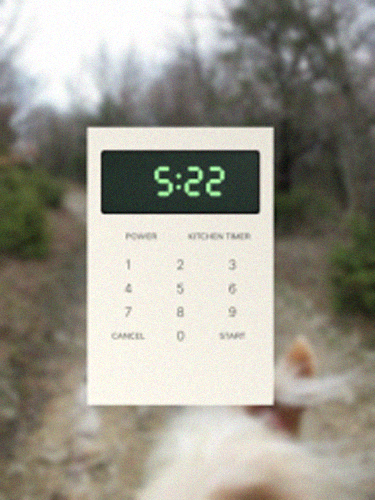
5:22
